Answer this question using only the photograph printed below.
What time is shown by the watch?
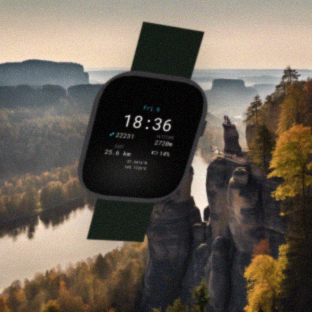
18:36
